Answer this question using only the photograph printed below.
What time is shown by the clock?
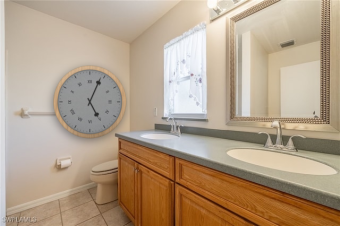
5:04
